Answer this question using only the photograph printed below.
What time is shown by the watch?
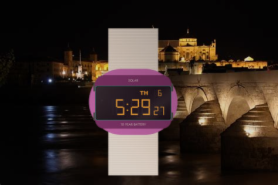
5:29:27
